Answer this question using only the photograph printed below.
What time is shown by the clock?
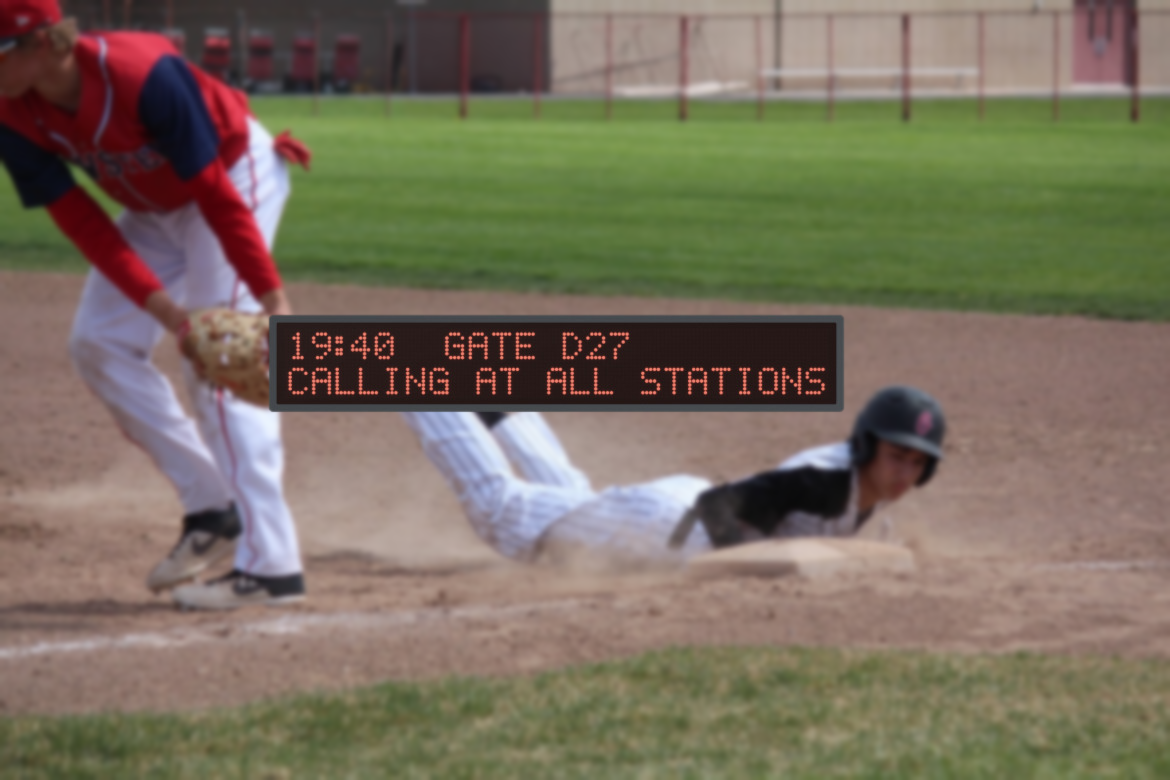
19:40
